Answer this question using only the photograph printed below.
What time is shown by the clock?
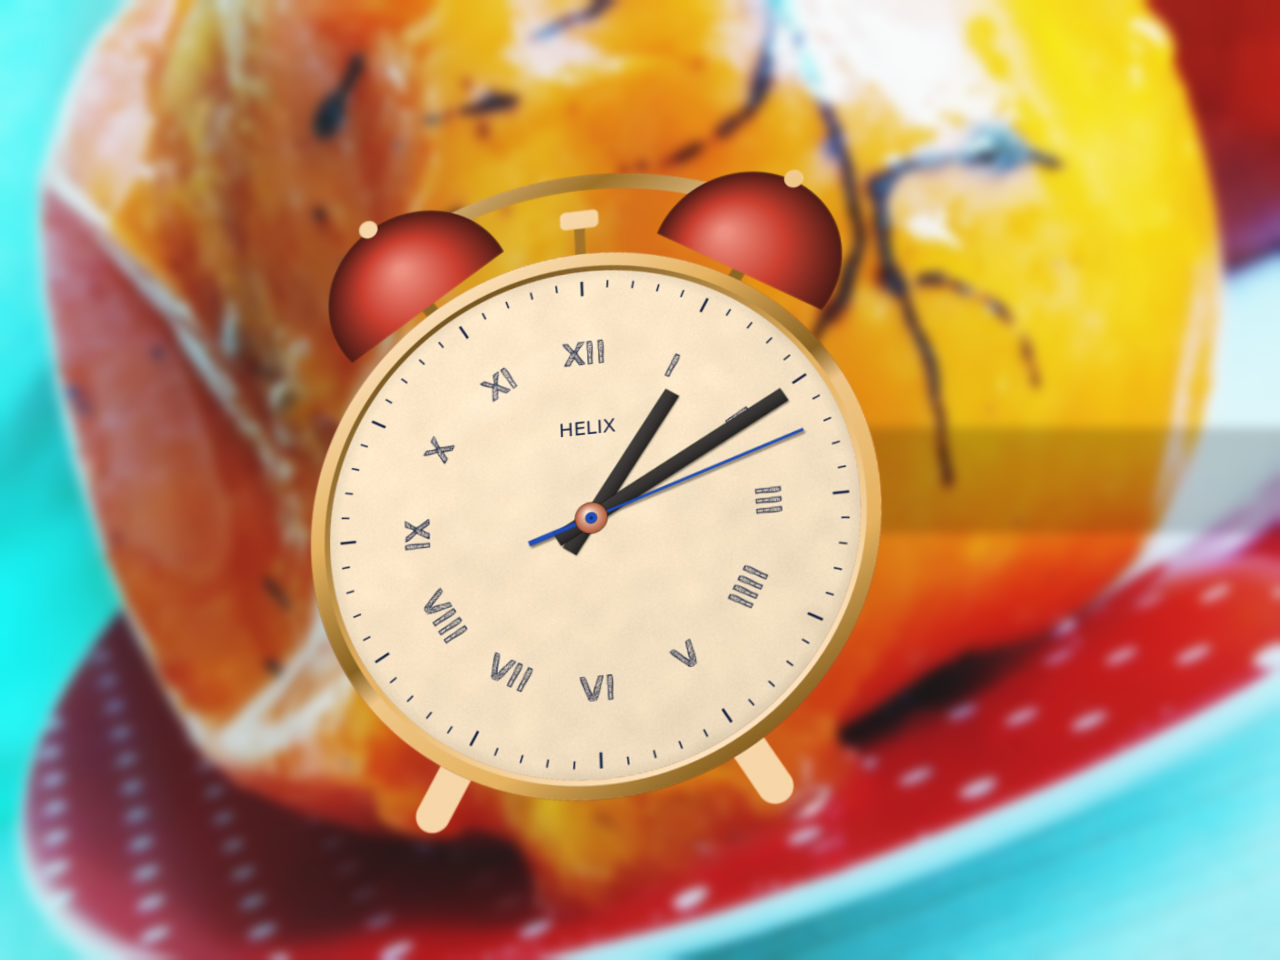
1:10:12
